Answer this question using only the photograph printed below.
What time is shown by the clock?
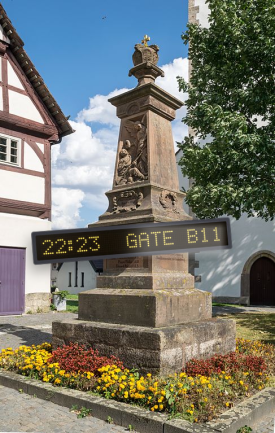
22:23
